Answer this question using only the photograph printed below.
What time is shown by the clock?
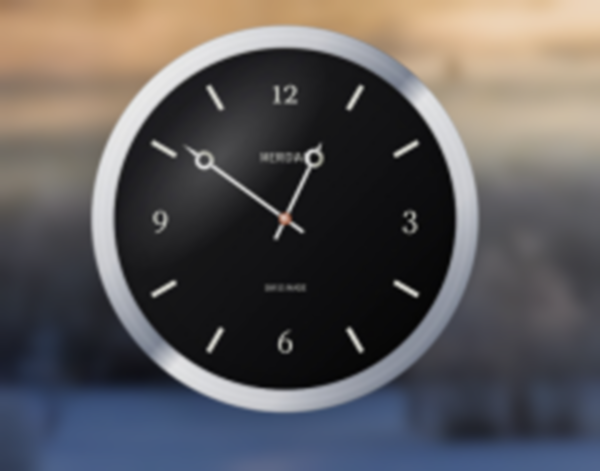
12:51
